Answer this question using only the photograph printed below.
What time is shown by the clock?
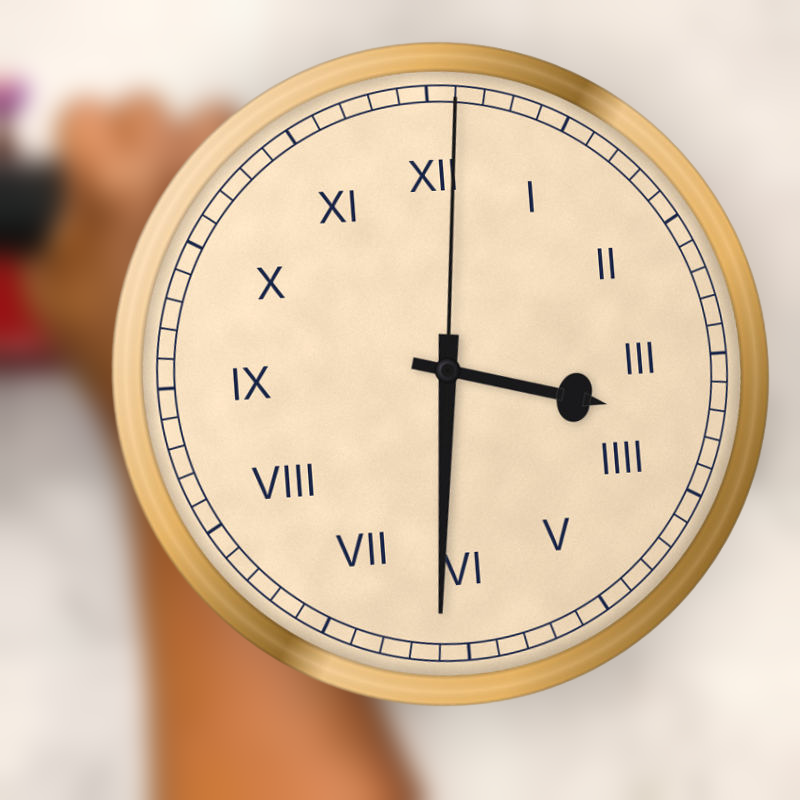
3:31:01
